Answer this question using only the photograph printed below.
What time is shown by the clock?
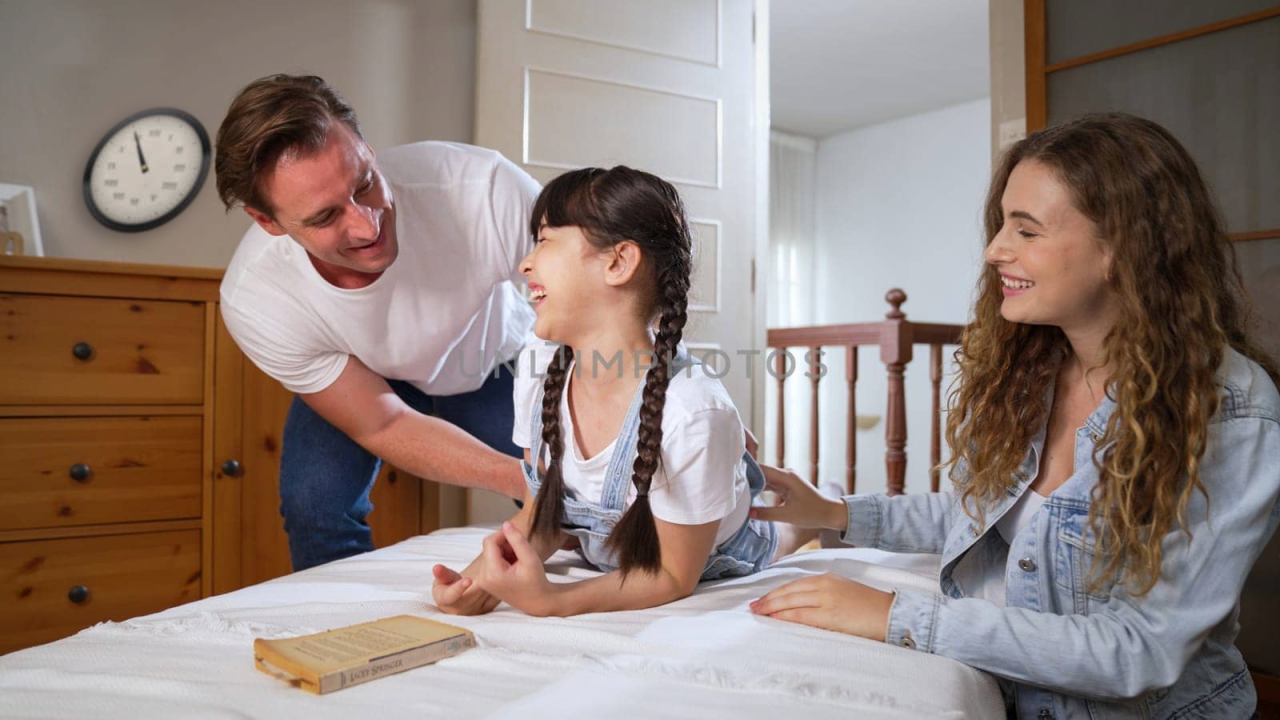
10:55
